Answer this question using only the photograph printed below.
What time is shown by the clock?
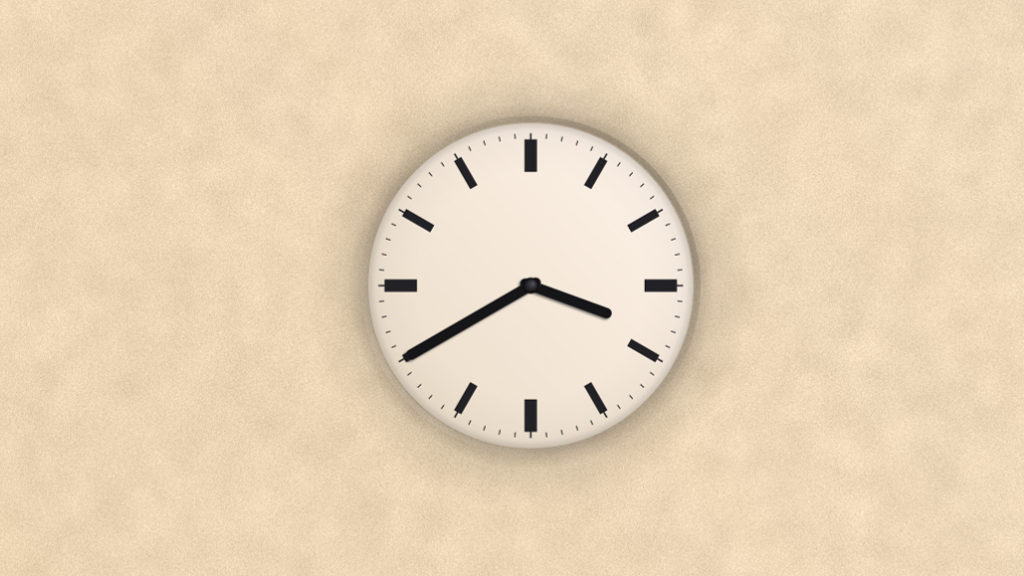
3:40
